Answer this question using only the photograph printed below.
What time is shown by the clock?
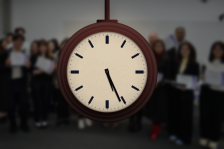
5:26
